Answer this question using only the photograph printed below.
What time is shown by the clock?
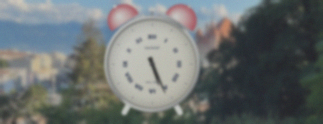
5:26
